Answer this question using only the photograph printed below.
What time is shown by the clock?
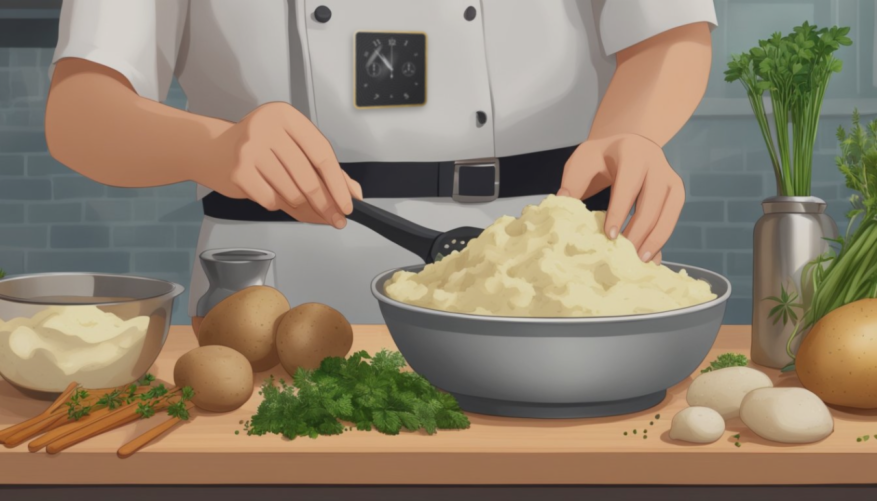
10:53
